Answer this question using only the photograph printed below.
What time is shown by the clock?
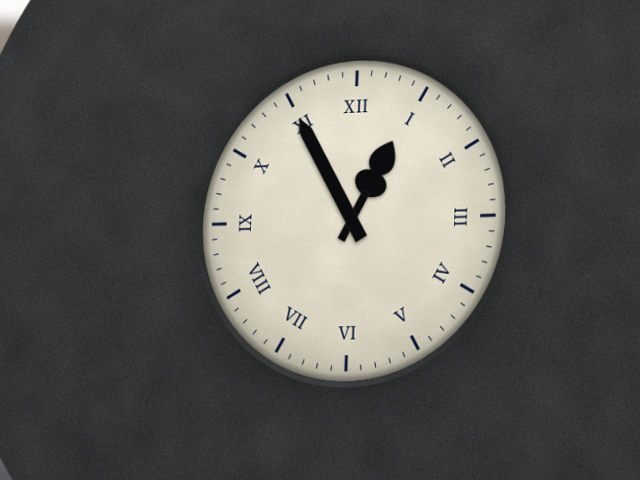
12:55
